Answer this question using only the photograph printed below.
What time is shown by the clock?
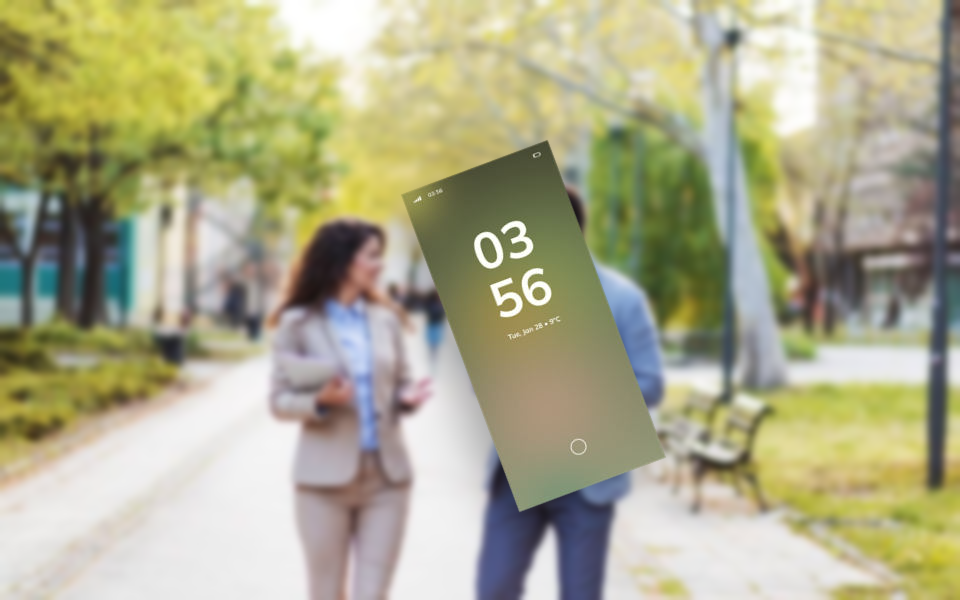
3:56
